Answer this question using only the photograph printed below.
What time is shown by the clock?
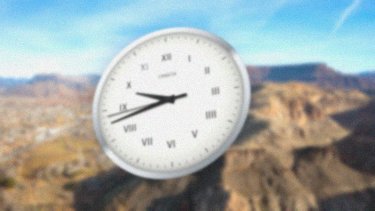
9:42:44
